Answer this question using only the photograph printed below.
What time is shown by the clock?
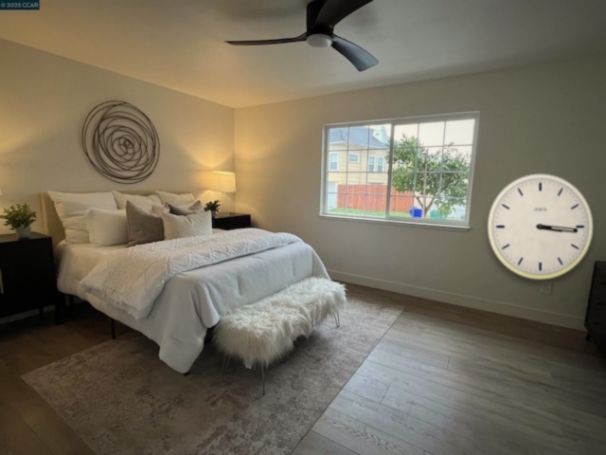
3:16
